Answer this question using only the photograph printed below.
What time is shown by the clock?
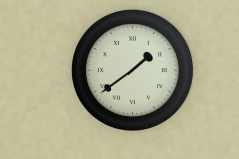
1:39
